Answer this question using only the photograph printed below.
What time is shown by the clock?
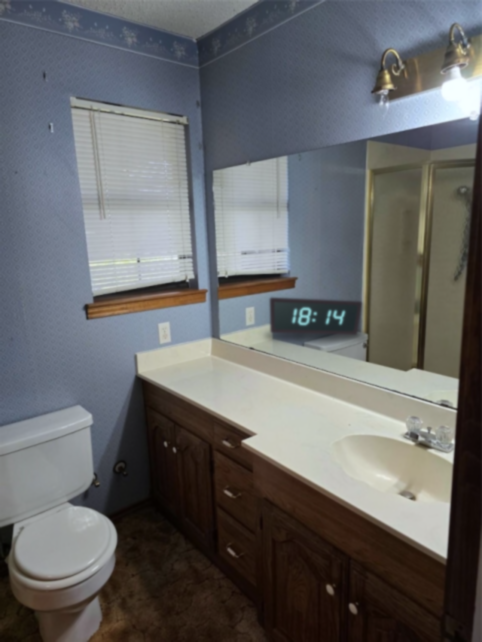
18:14
